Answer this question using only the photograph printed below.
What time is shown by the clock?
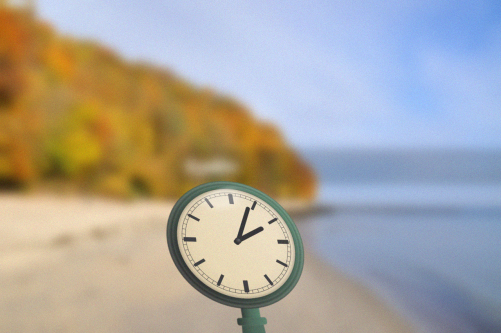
2:04
